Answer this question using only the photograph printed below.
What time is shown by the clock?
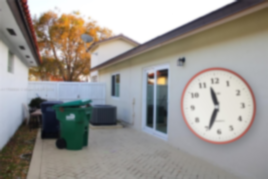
11:34
